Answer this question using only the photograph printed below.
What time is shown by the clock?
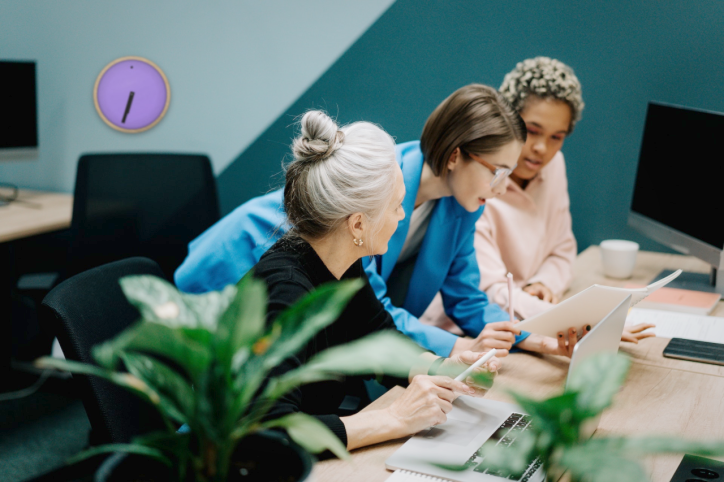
6:33
